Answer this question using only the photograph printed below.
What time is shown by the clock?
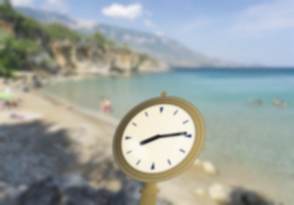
8:14
